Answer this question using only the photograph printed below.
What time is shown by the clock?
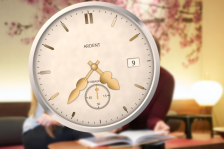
4:37
